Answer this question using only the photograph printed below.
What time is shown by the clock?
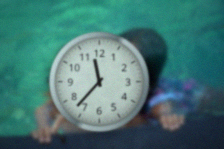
11:37
